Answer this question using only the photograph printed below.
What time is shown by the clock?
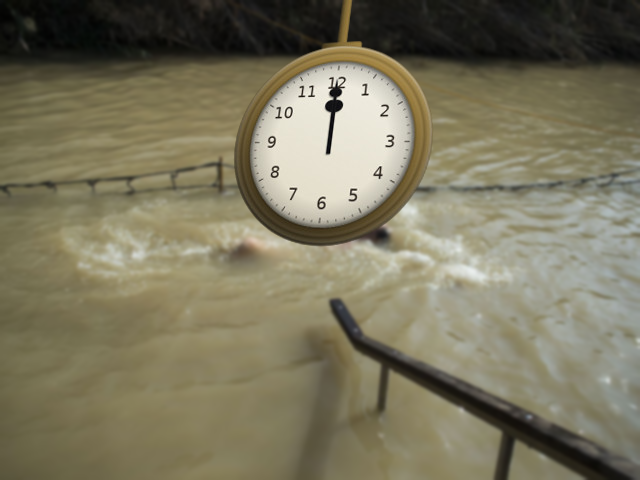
12:00
